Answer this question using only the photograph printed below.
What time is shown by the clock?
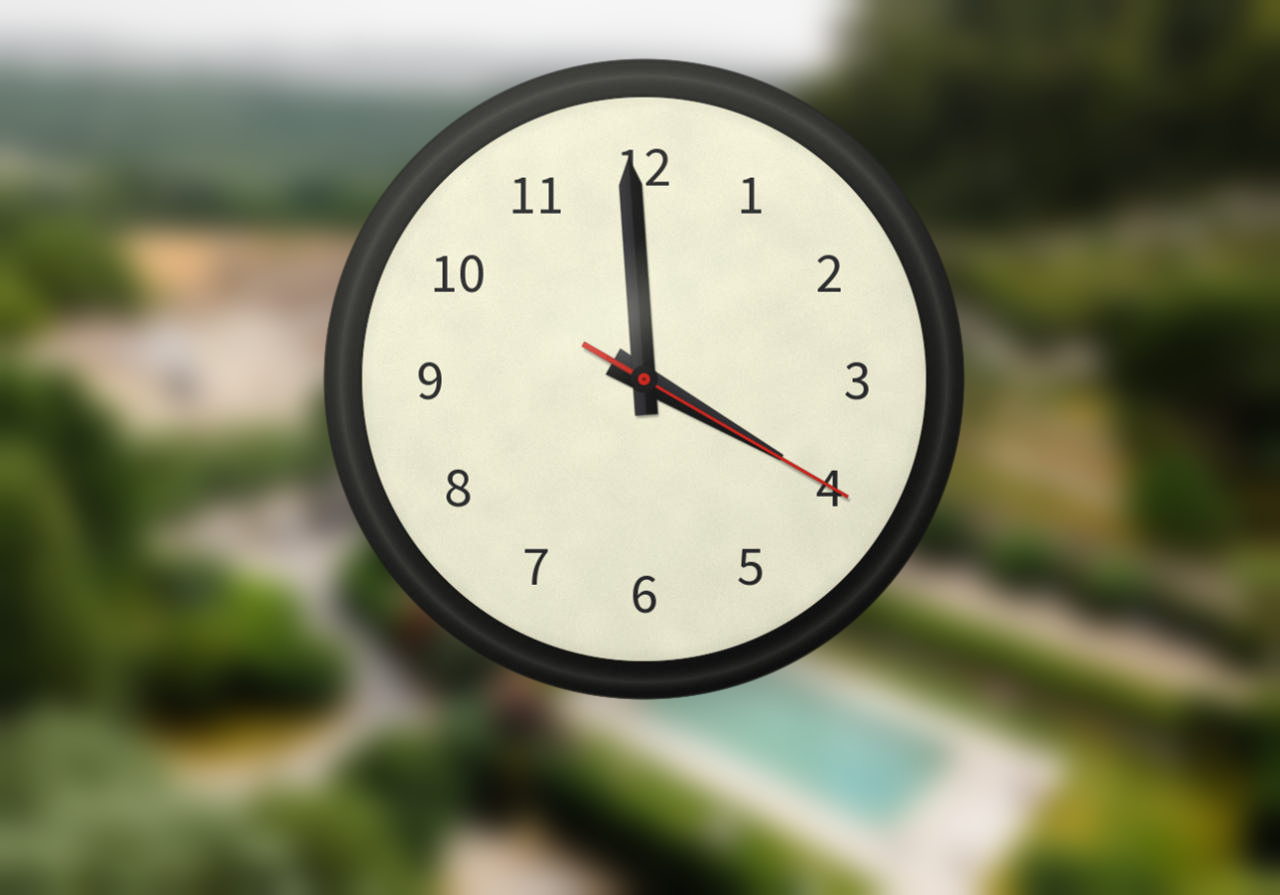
3:59:20
